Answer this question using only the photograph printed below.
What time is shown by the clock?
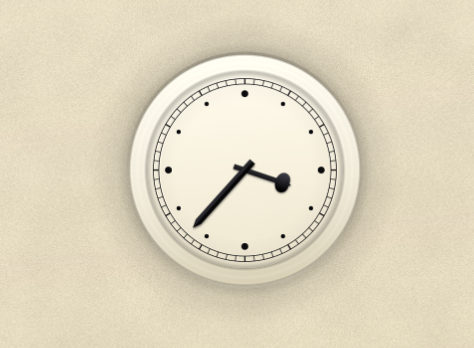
3:37
